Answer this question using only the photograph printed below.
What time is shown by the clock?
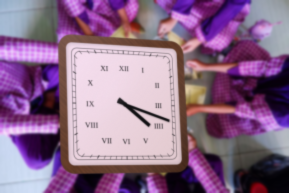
4:18
